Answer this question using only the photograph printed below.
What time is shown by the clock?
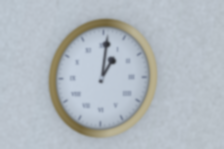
1:01
